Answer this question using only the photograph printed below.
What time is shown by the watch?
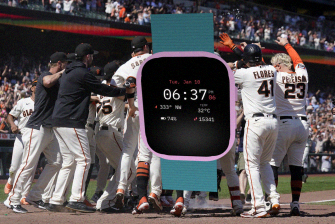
6:37
